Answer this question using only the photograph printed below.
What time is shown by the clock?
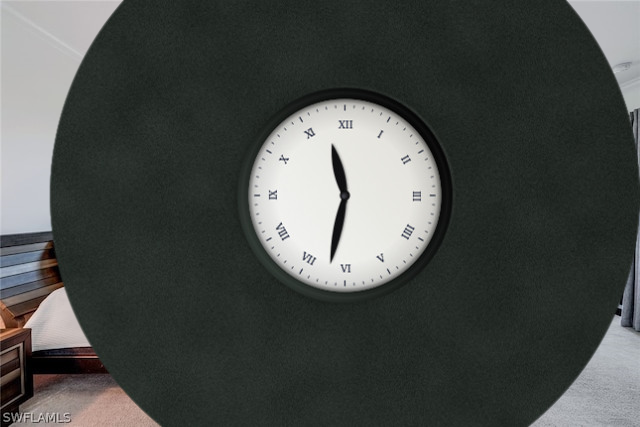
11:32
